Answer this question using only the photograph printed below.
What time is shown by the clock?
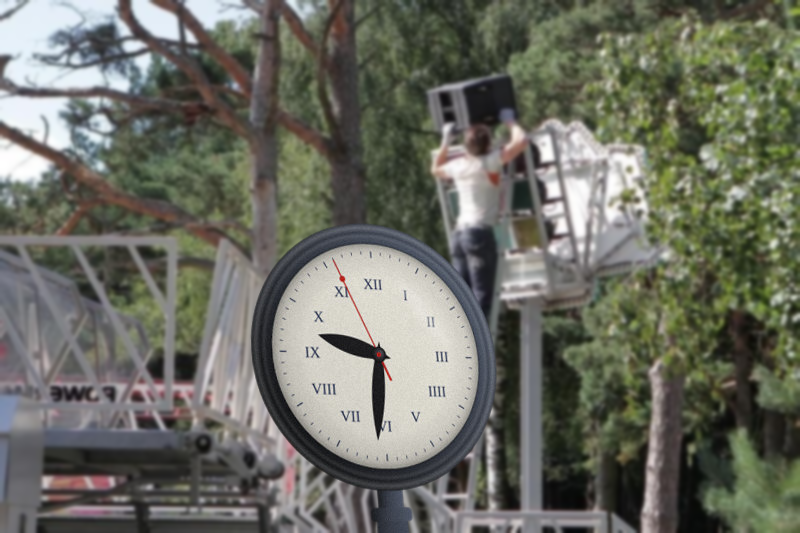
9:30:56
